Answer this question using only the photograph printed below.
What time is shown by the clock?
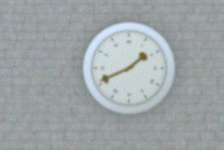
1:41
